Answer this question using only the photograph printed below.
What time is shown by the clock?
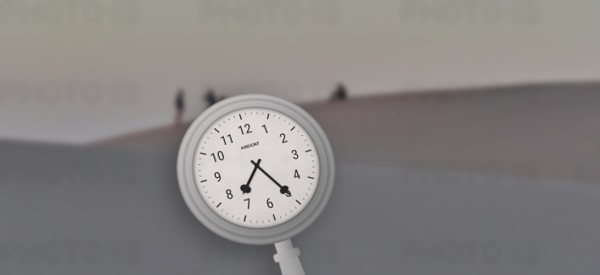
7:25
